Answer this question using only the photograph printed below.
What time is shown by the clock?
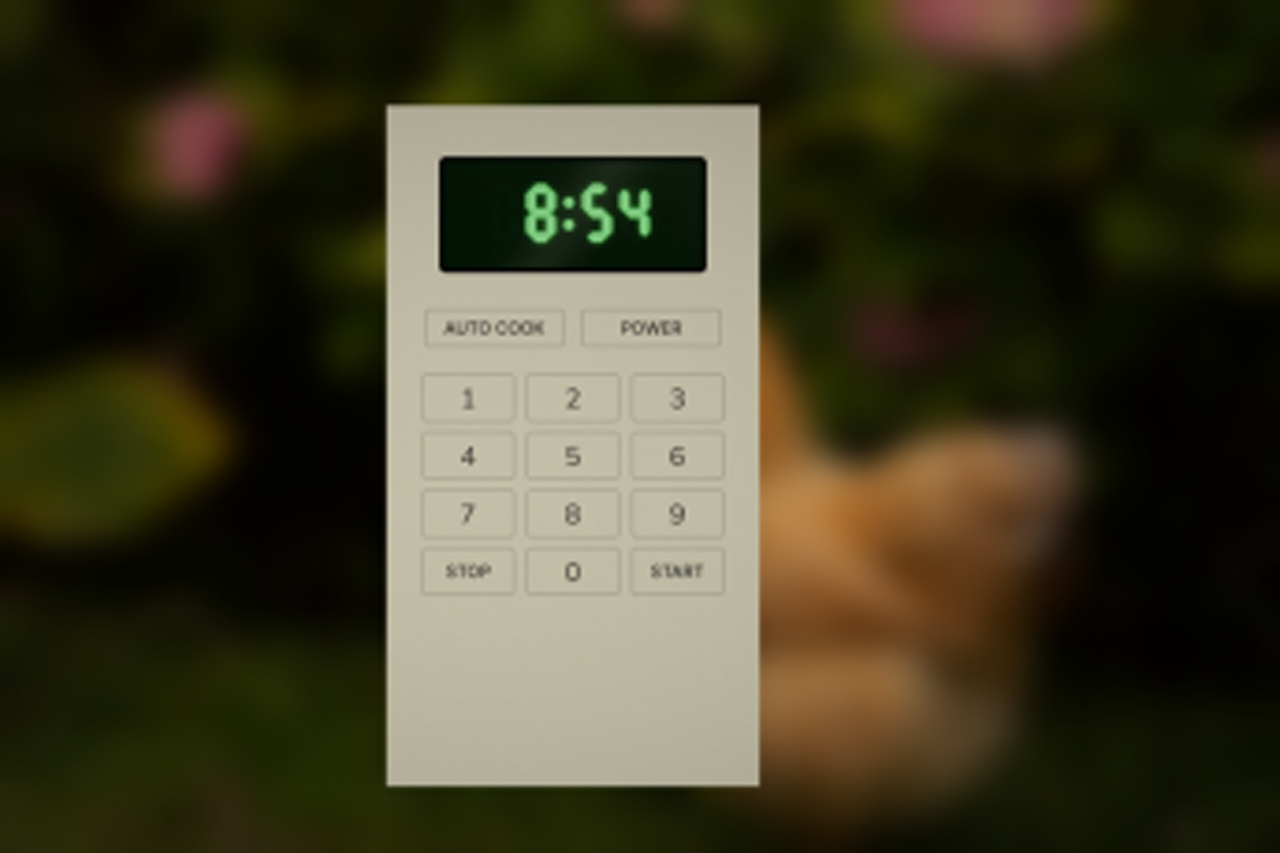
8:54
